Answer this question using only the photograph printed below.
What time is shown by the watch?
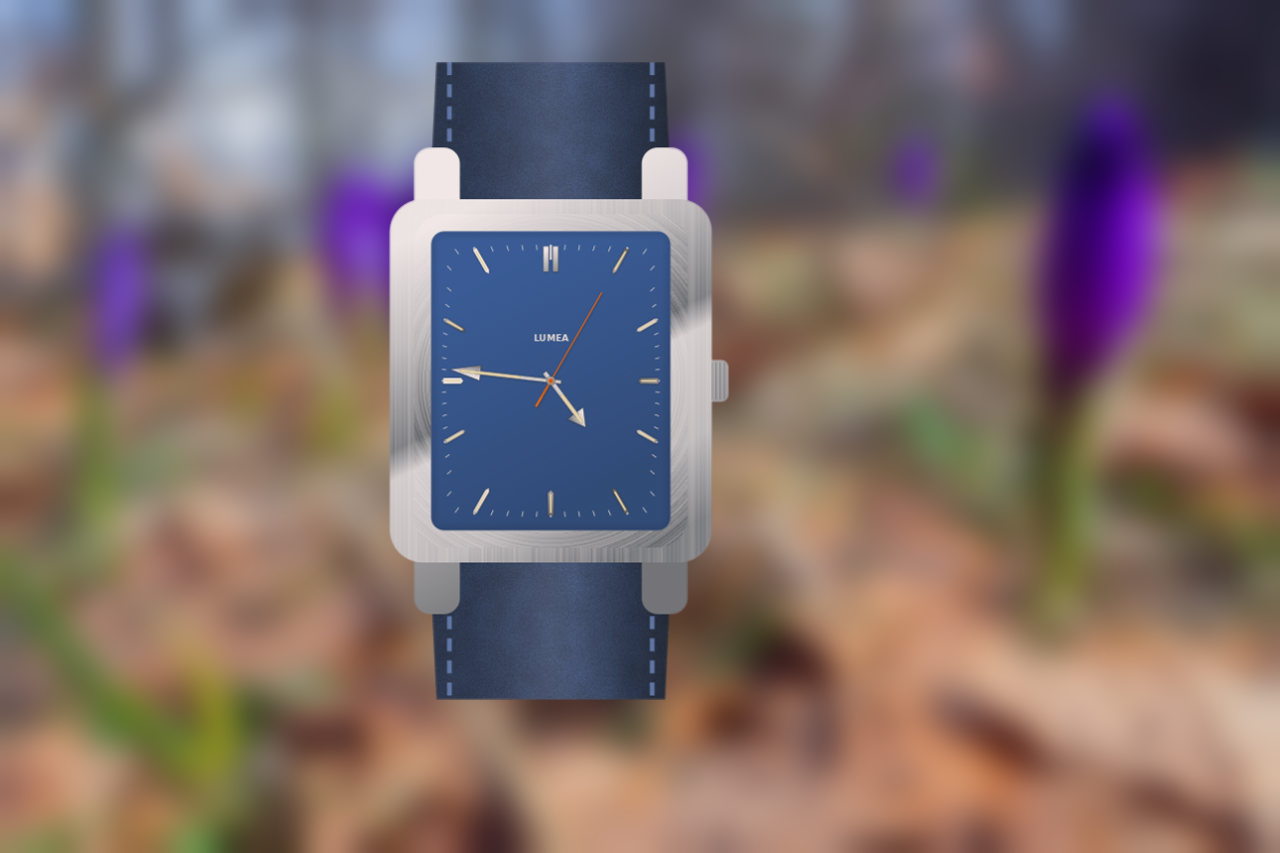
4:46:05
